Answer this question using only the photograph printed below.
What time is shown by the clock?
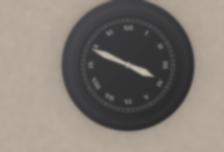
3:49
